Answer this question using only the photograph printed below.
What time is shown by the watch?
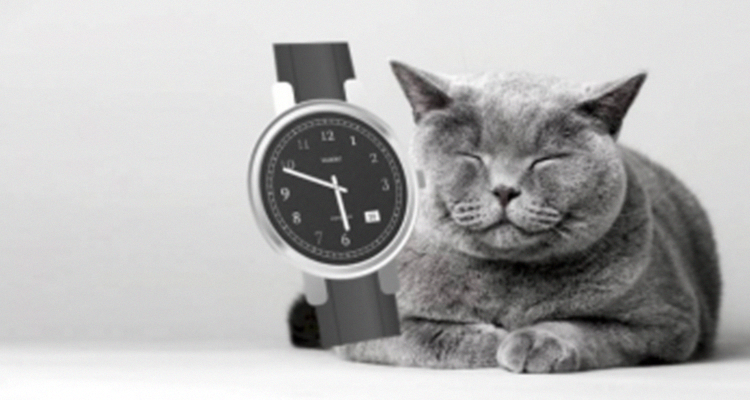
5:49
